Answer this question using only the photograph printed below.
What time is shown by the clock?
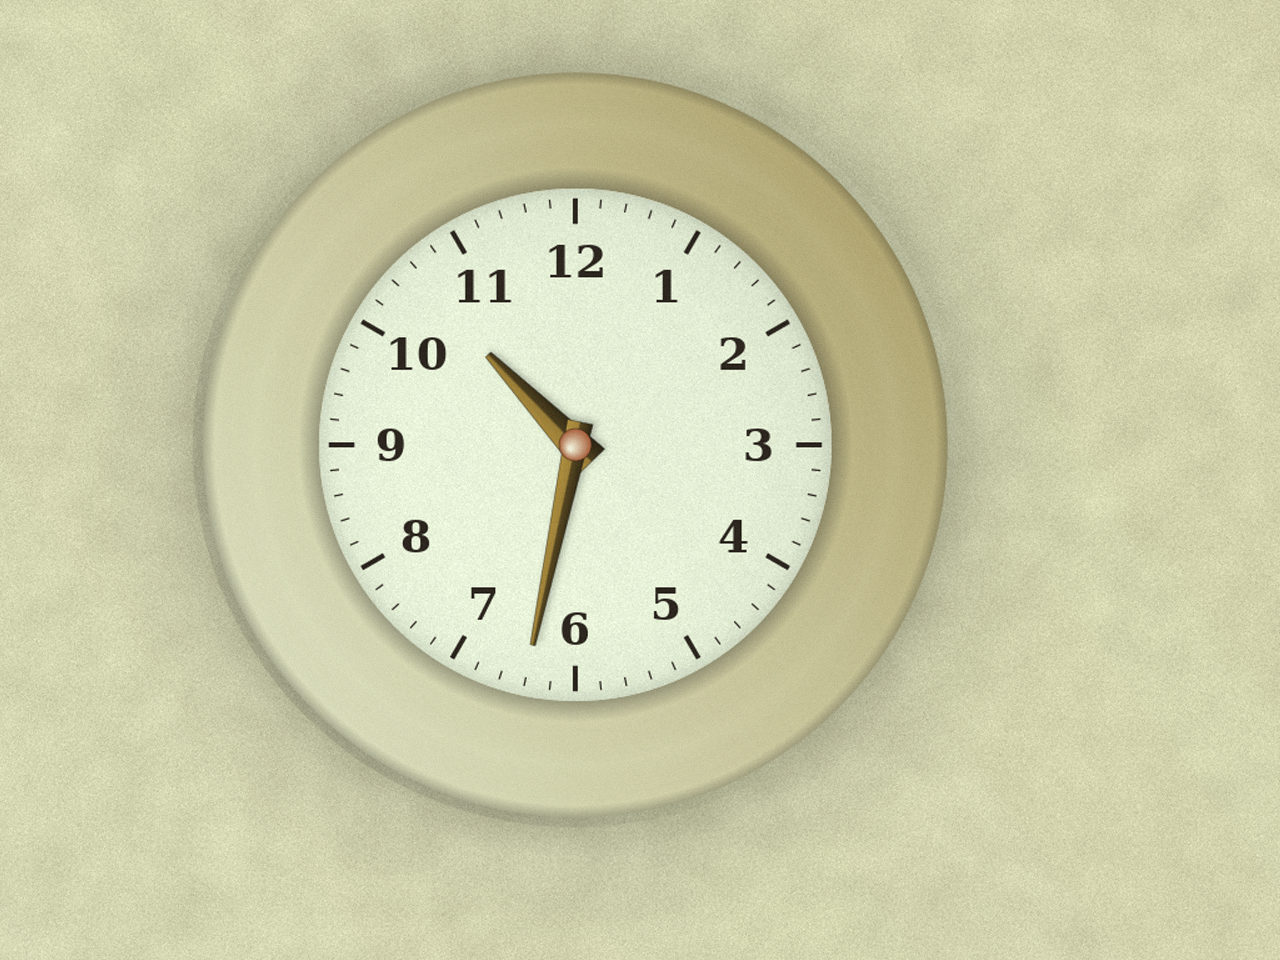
10:32
